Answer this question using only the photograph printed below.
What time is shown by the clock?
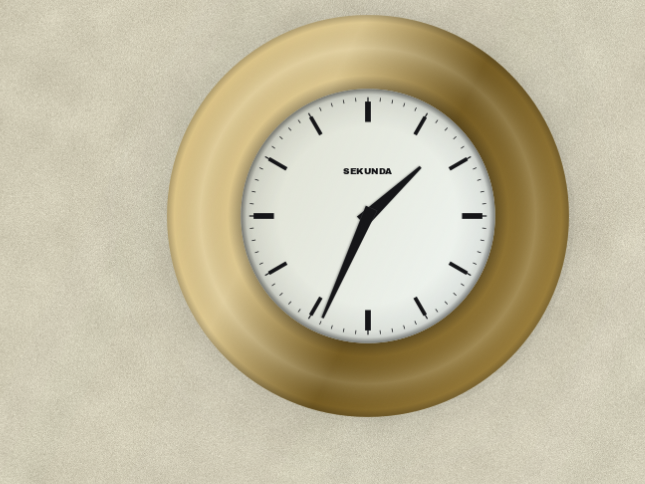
1:34
